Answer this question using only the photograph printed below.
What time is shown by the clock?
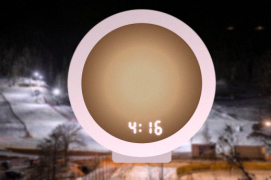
4:16
